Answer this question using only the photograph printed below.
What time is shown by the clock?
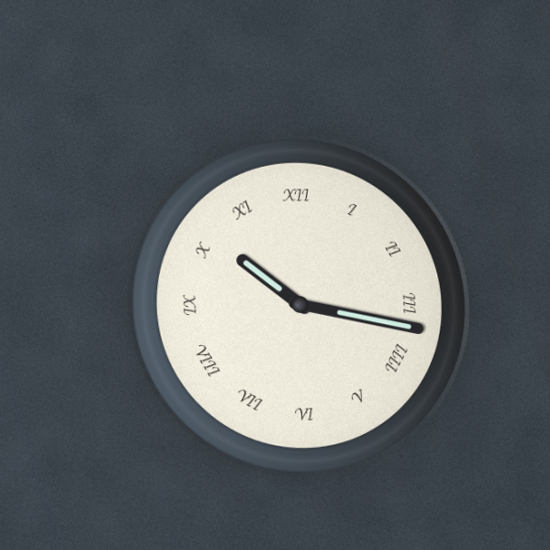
10:17
